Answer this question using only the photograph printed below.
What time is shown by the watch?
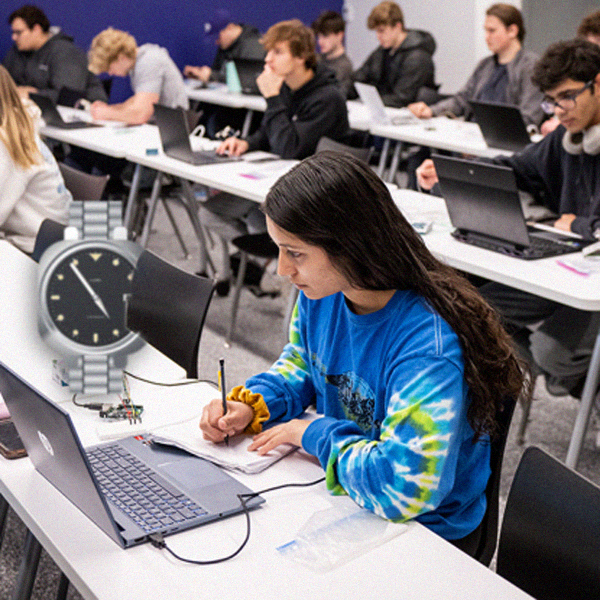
4:54
